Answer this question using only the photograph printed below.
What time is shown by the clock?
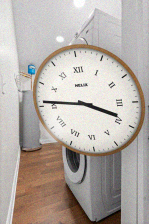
3:46
